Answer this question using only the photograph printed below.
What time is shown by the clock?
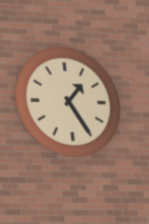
1:25
